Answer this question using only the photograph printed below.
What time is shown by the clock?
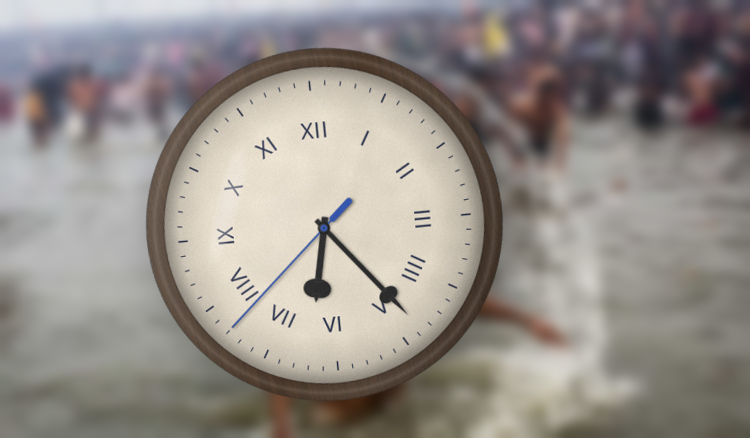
6:23:38
